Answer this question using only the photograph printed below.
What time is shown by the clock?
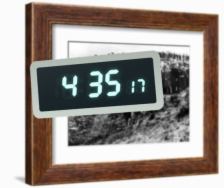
4:35:17
